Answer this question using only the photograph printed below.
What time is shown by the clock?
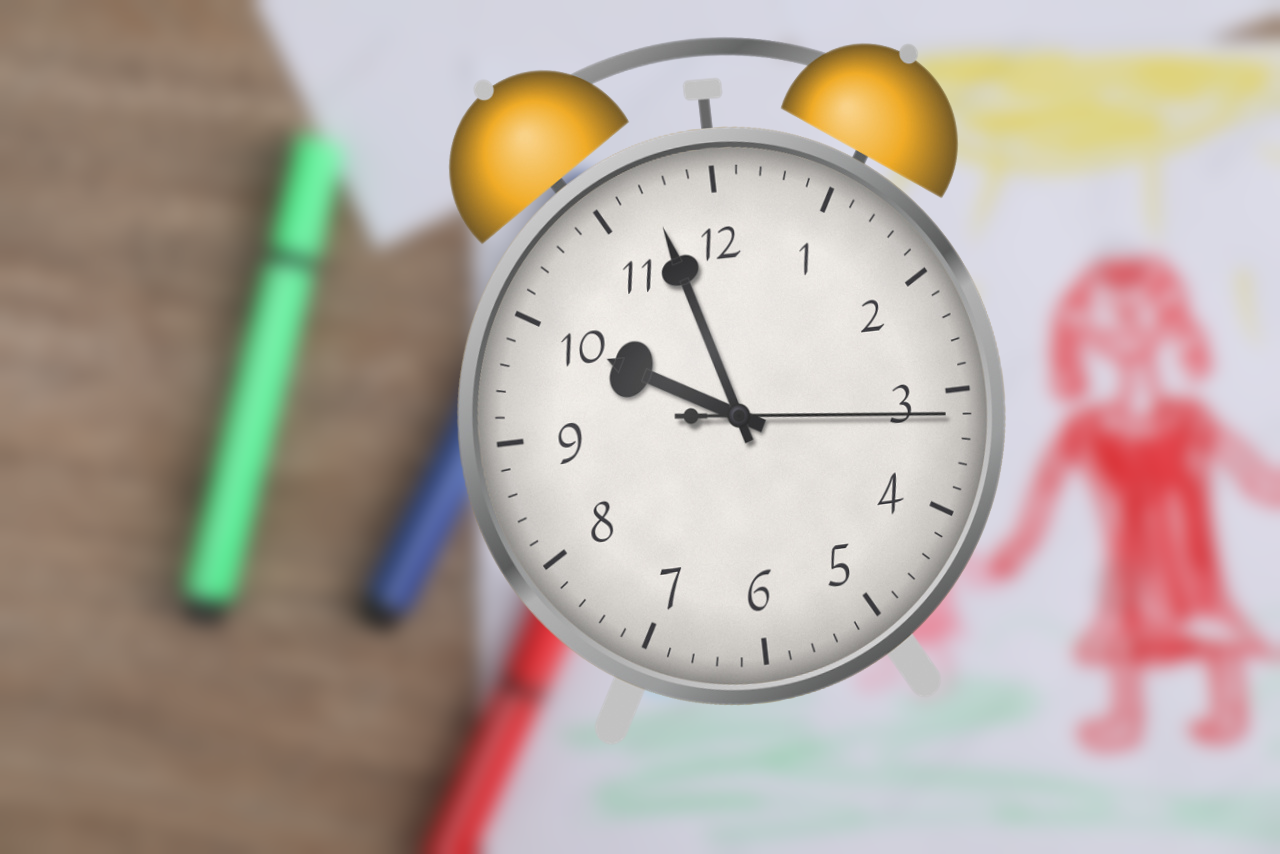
9:57:16
